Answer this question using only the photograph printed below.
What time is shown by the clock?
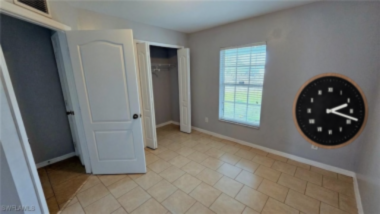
2:18
